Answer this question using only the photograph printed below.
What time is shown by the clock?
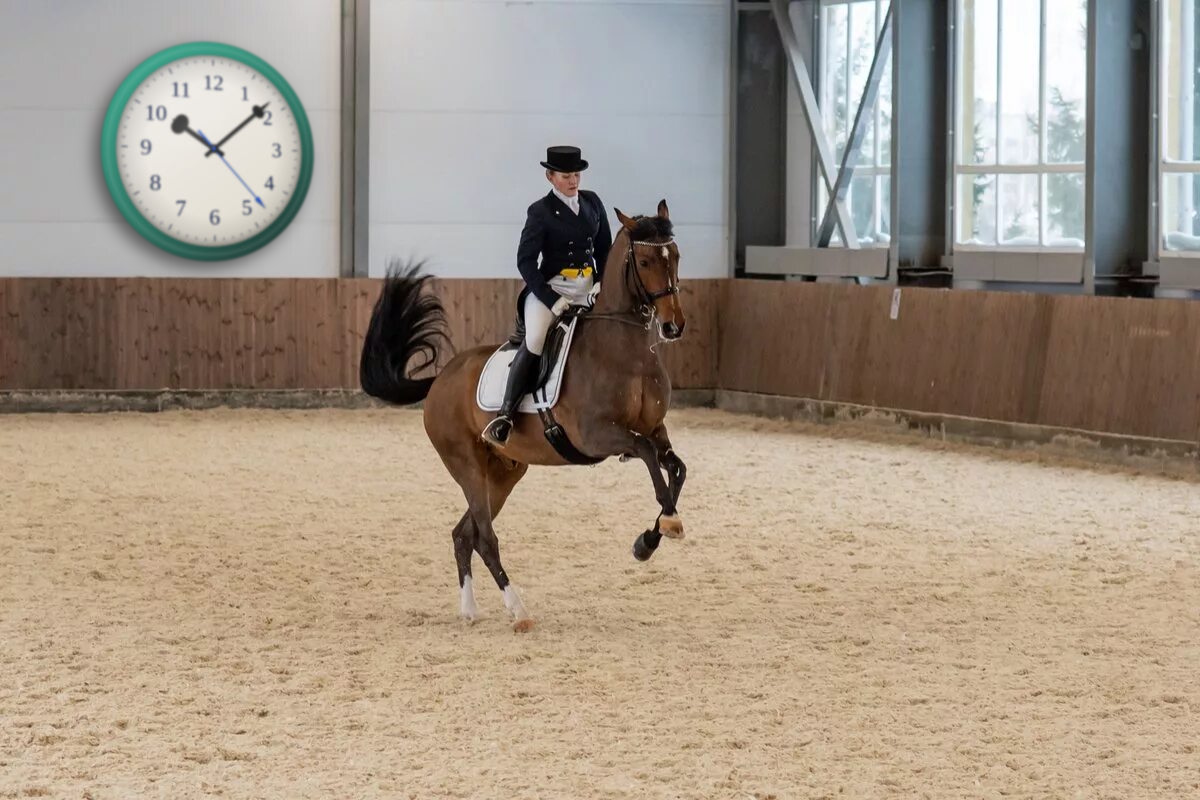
10:08:23
